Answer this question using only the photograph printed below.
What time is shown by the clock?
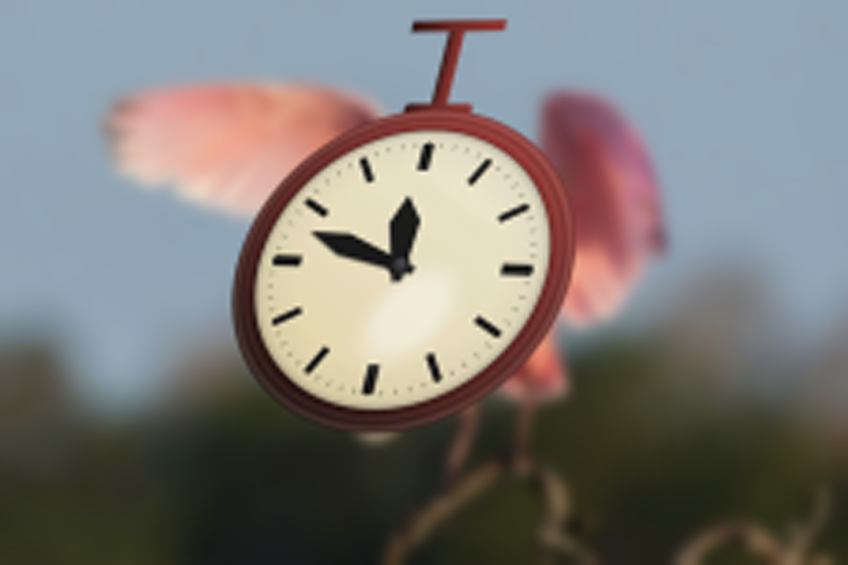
11:48
